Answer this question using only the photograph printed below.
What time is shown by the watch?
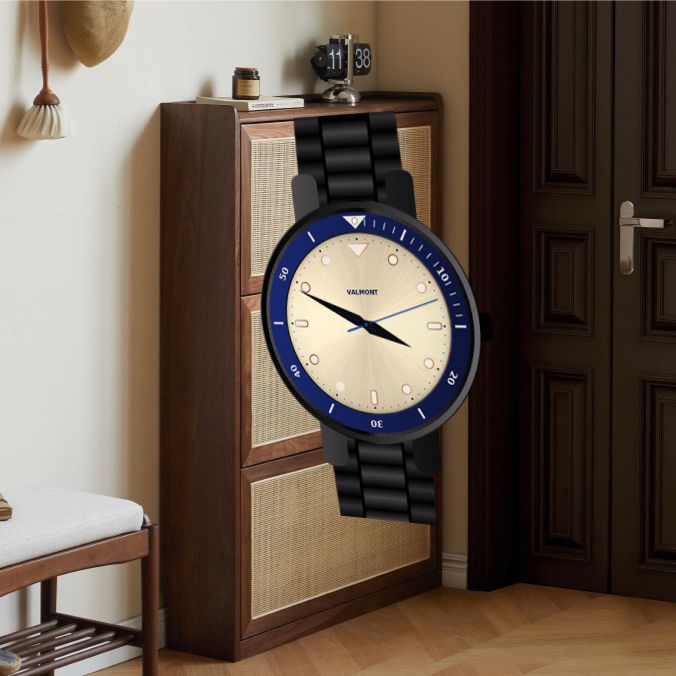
3:49:12
